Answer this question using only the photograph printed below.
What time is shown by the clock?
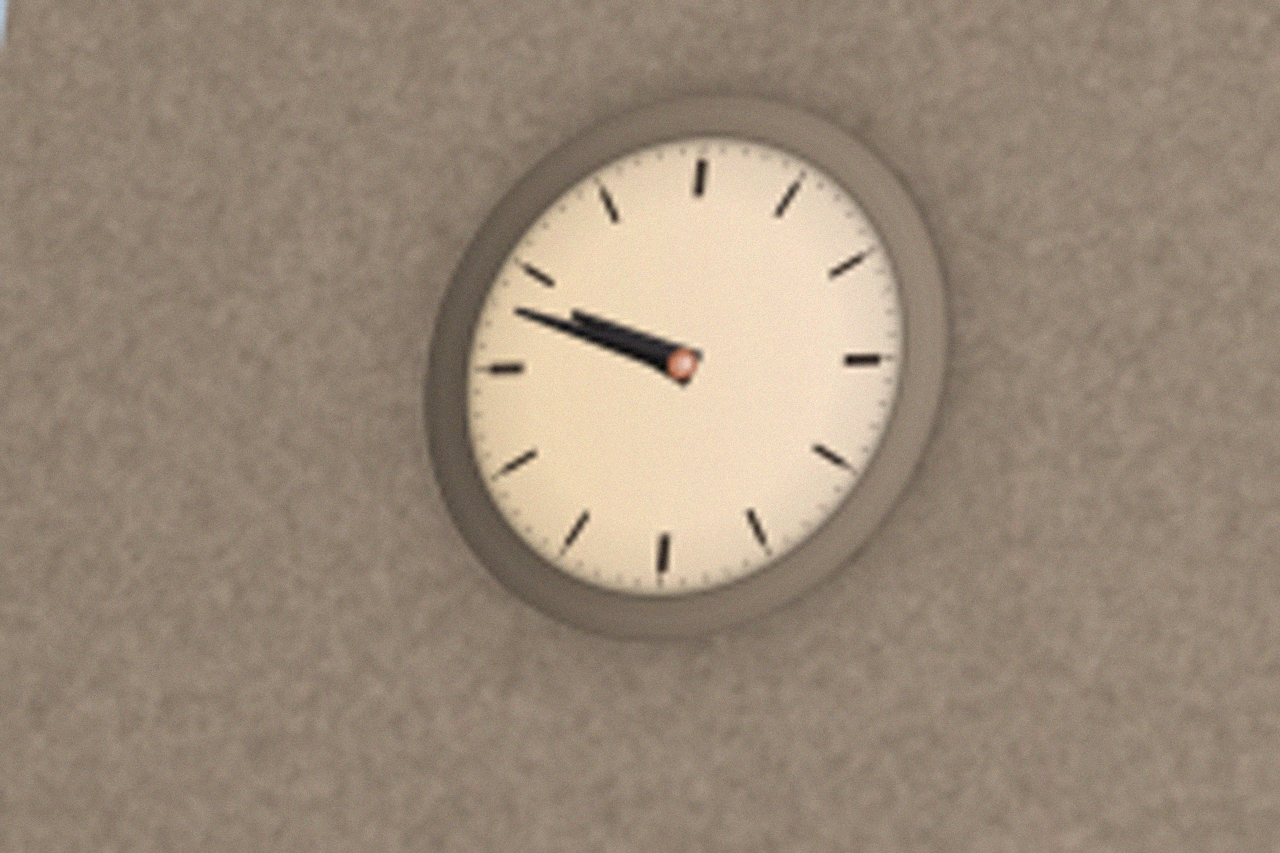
9:48
